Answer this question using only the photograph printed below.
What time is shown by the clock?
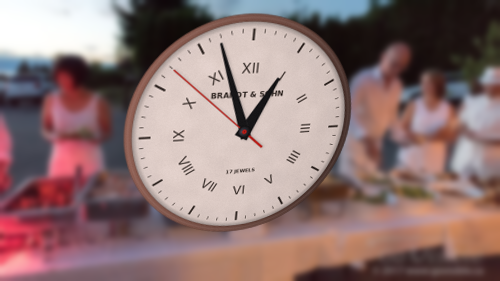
12:56:52
